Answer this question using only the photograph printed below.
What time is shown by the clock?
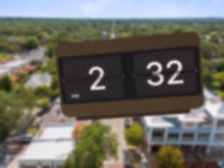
2:32
